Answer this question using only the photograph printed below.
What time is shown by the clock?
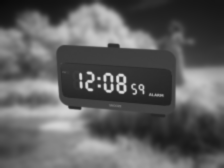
12:08:59
